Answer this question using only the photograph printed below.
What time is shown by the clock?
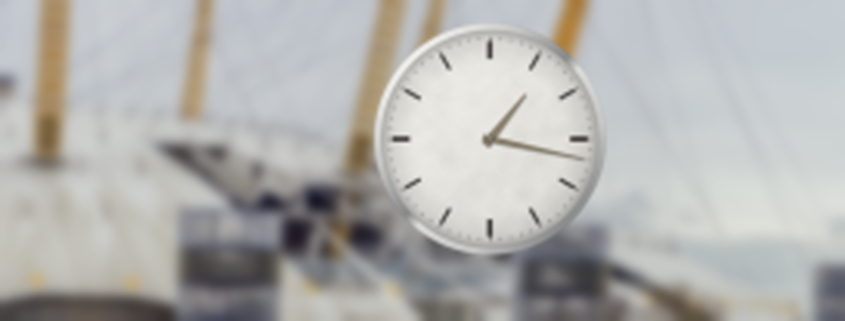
1:17
